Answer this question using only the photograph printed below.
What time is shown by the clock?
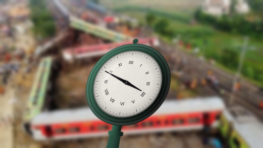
3:49
